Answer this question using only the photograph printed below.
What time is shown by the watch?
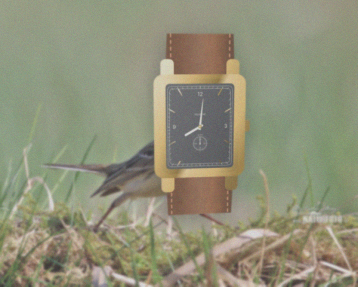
8:01
